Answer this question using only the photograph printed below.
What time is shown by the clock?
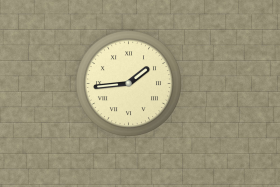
1:44
